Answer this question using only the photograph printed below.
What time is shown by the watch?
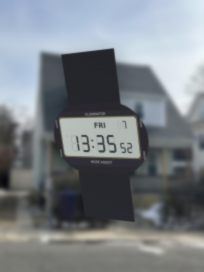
13:35:52
